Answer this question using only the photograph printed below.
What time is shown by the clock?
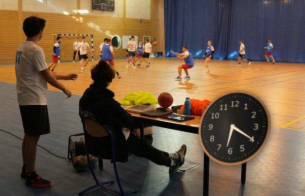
6:20
